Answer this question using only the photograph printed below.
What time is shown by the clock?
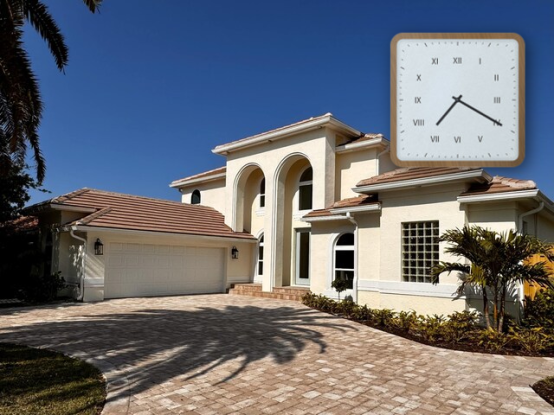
7:20
